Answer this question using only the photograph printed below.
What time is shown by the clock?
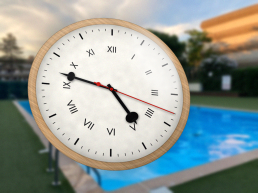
4:47:18
